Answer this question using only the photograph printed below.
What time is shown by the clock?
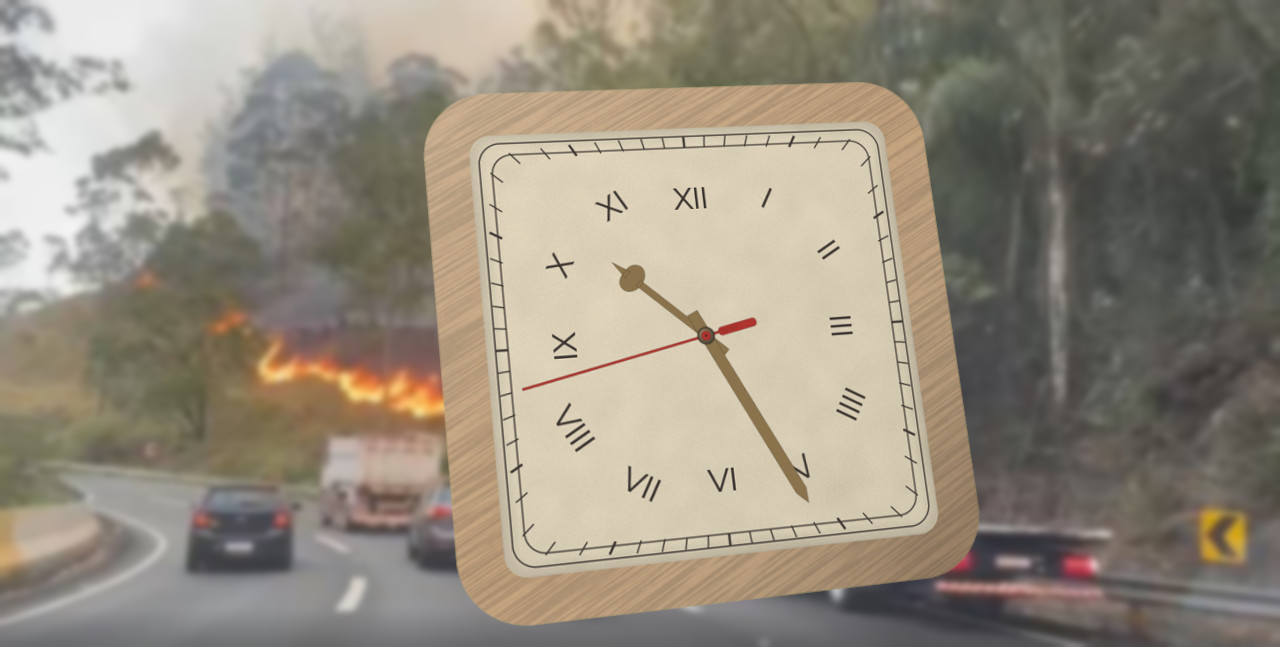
10:25:43
